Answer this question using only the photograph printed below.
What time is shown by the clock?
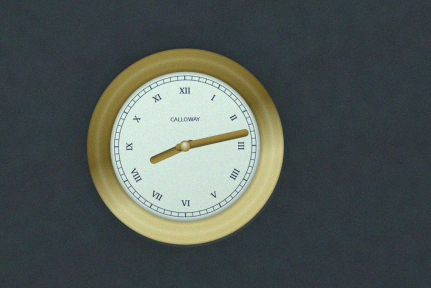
8:13
